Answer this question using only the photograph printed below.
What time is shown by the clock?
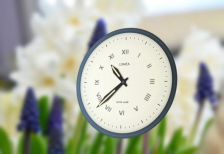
10:38
